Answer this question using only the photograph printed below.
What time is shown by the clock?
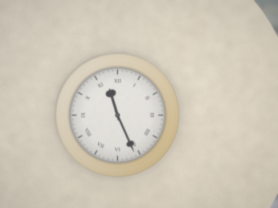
11:26
